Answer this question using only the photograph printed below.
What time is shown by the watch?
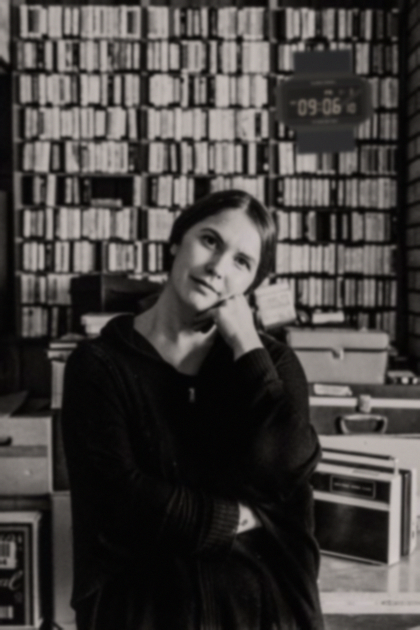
9:06
